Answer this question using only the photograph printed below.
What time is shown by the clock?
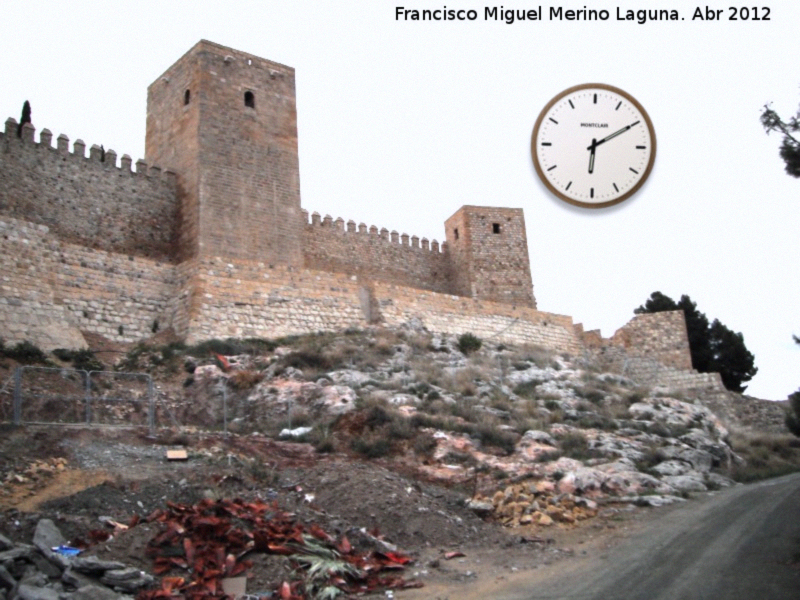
6:10
